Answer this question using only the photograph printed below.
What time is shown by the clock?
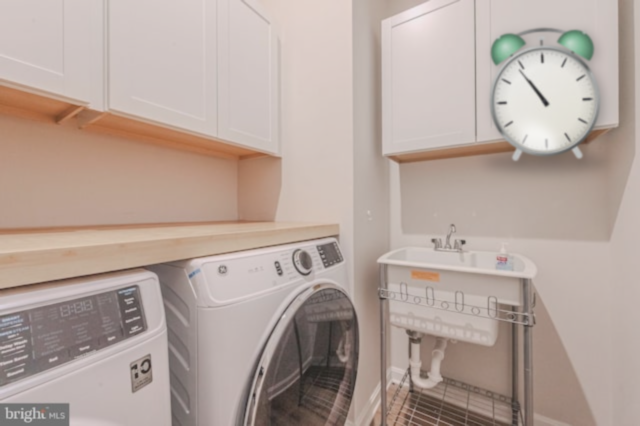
10:54
